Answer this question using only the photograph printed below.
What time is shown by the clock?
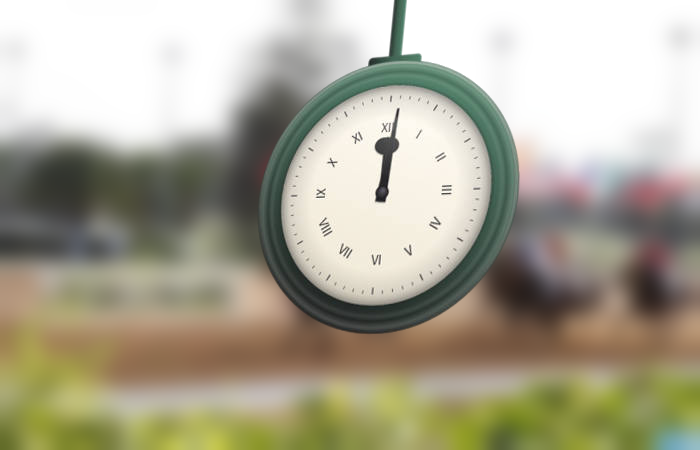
12:01
